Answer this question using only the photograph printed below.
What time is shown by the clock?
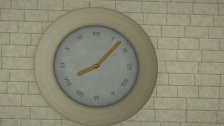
8:07
